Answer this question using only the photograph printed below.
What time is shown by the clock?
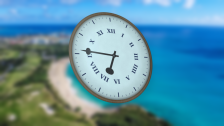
6:46
